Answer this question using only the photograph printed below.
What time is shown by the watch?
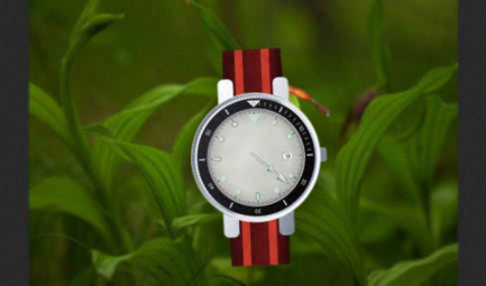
4:22
